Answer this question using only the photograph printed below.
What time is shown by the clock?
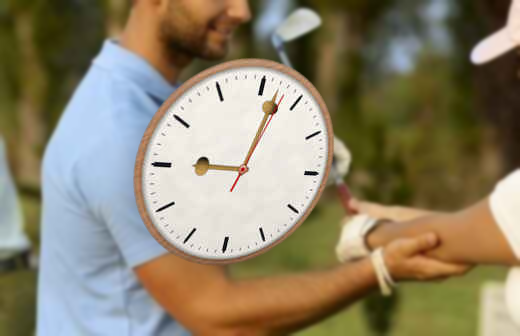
9:02:03
